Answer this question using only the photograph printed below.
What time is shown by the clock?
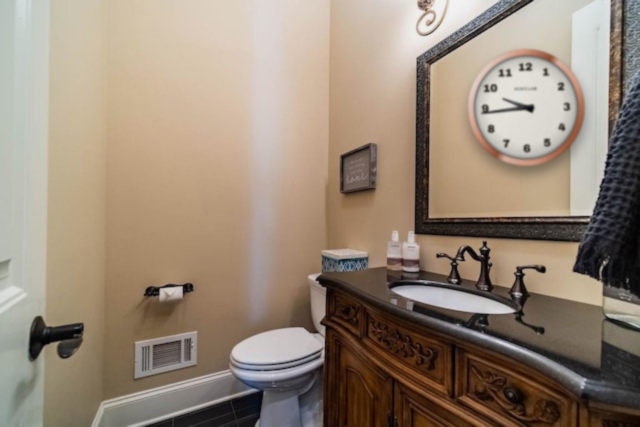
9:44
